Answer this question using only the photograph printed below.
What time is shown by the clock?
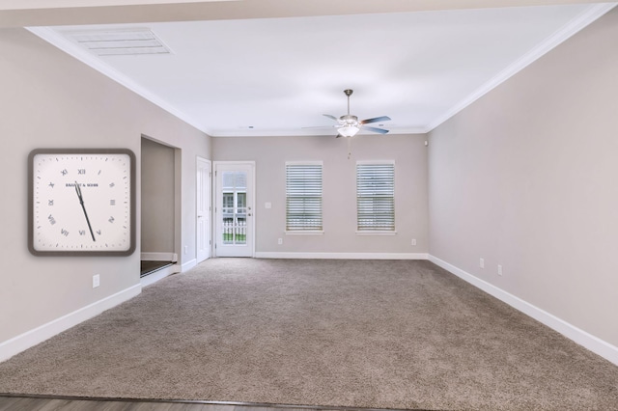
11:27
